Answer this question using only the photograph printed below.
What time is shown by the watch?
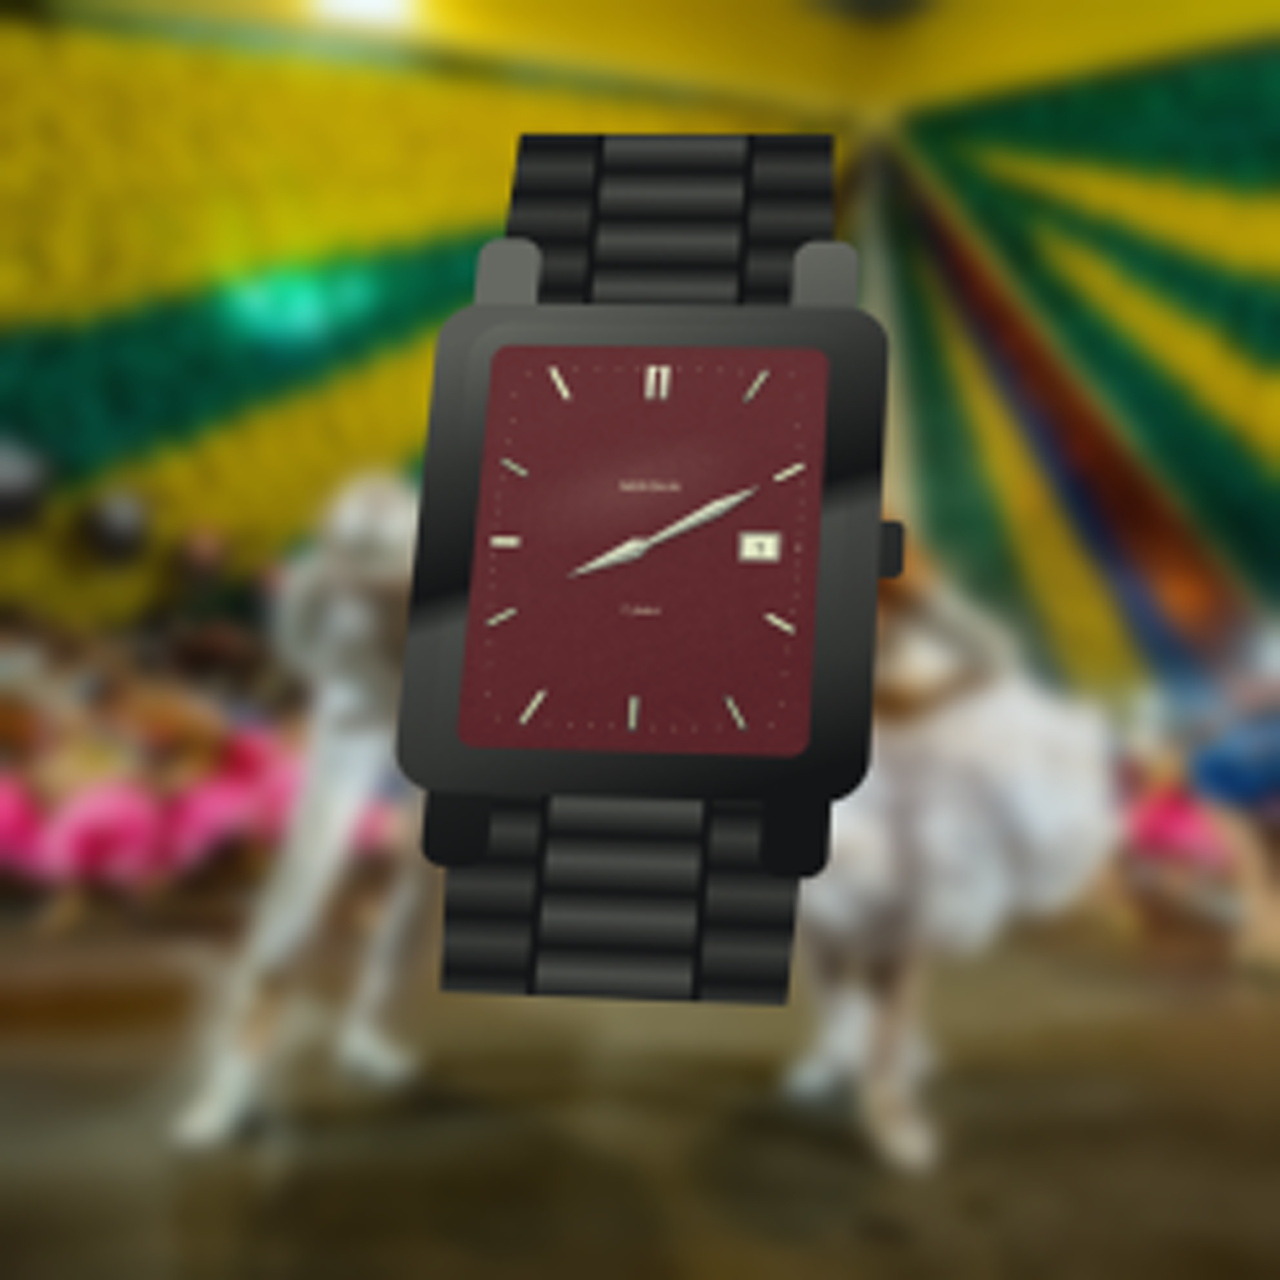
8:10
